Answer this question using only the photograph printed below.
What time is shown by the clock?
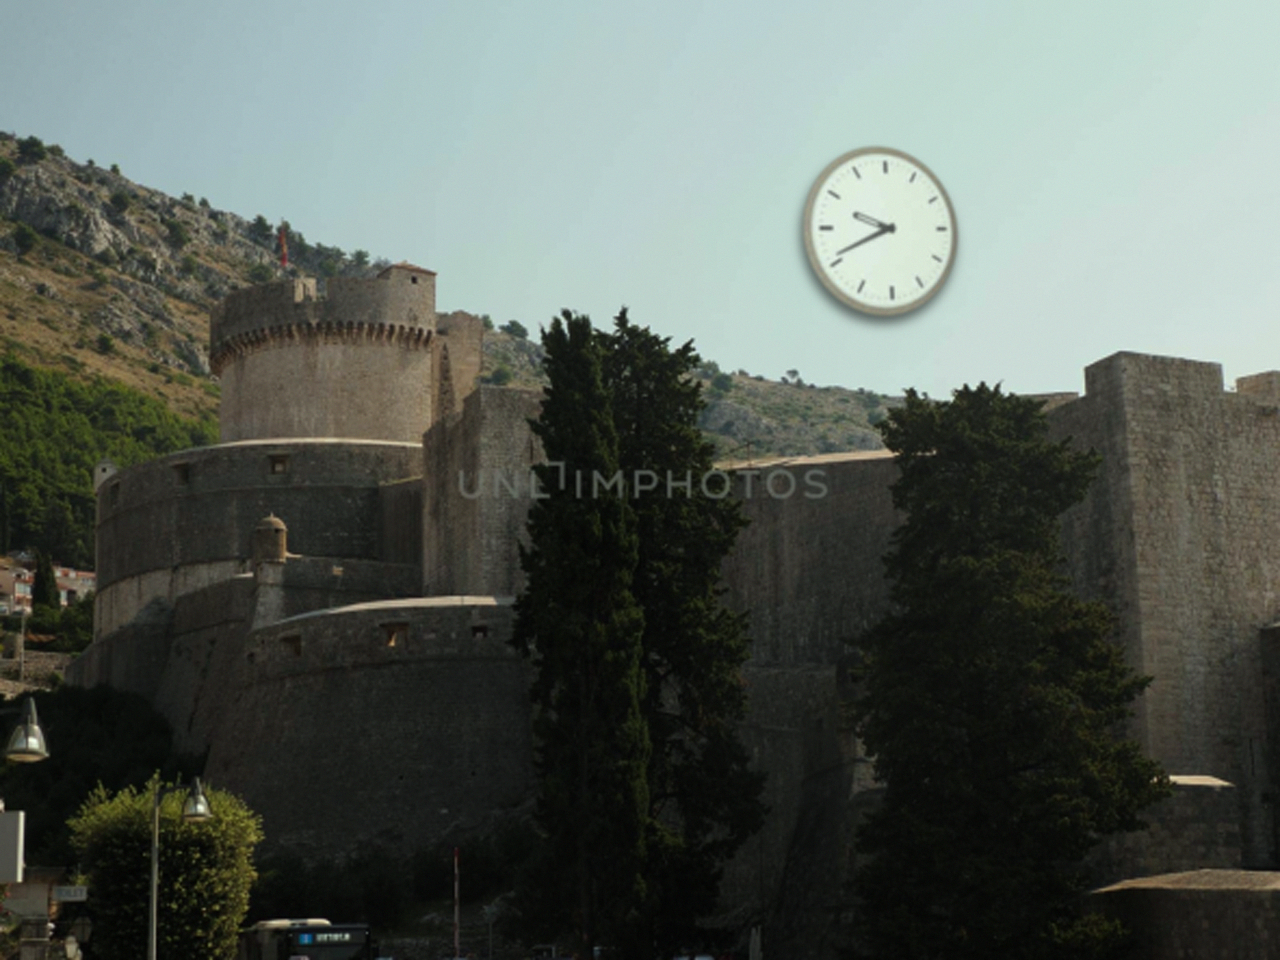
9:41
